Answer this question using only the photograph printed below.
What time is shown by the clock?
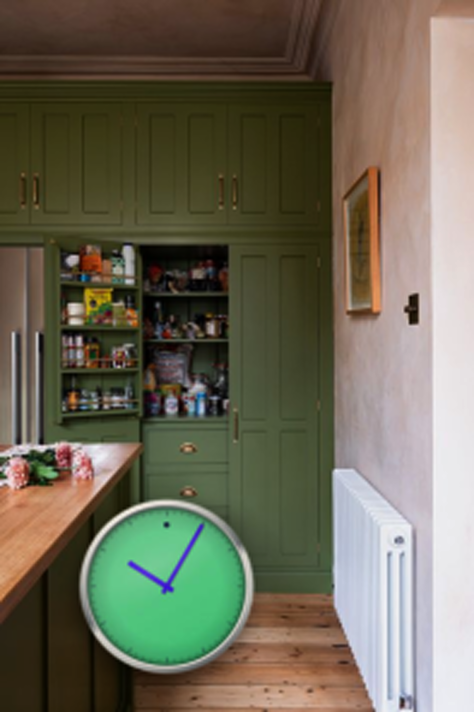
10:05
